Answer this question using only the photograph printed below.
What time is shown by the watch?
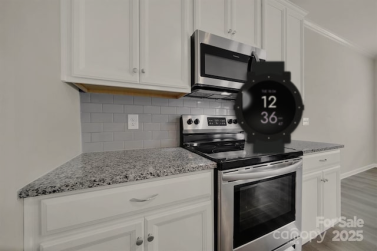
12:36
